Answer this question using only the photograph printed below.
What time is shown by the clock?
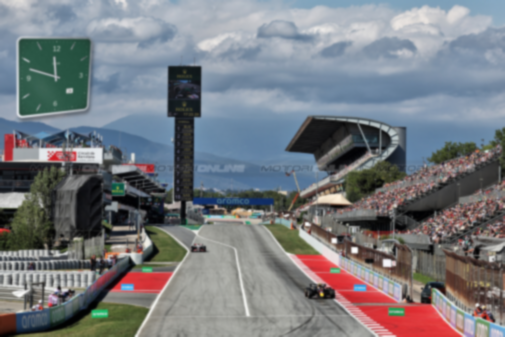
11:48
